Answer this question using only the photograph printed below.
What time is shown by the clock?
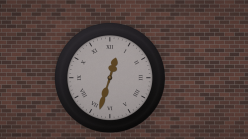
12:33
